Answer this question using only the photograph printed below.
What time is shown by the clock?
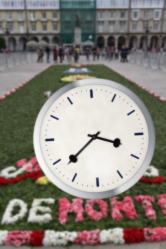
3:38
